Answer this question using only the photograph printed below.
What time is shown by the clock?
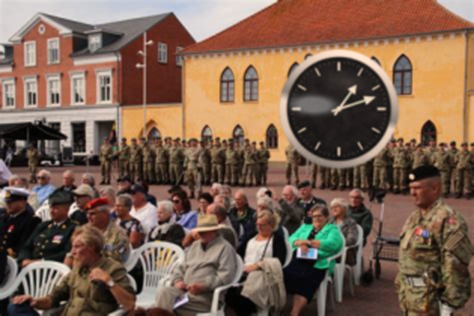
1:12
